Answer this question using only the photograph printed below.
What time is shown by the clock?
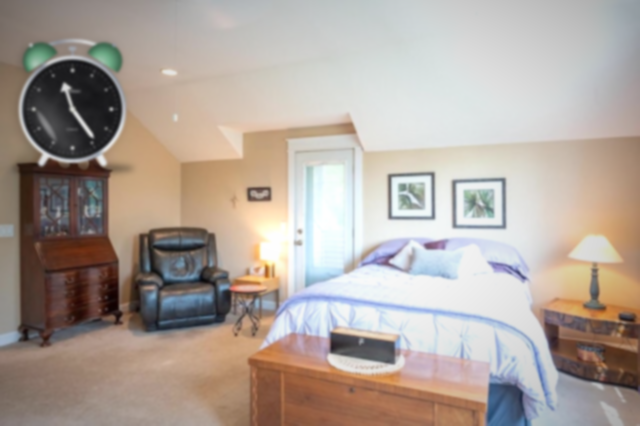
11:24
